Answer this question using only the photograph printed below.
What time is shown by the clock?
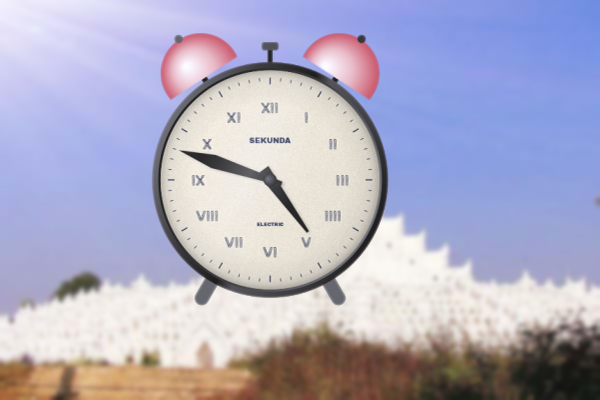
4:48
